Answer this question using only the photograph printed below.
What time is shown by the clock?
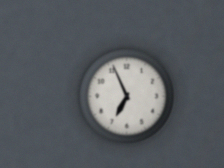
6:56
